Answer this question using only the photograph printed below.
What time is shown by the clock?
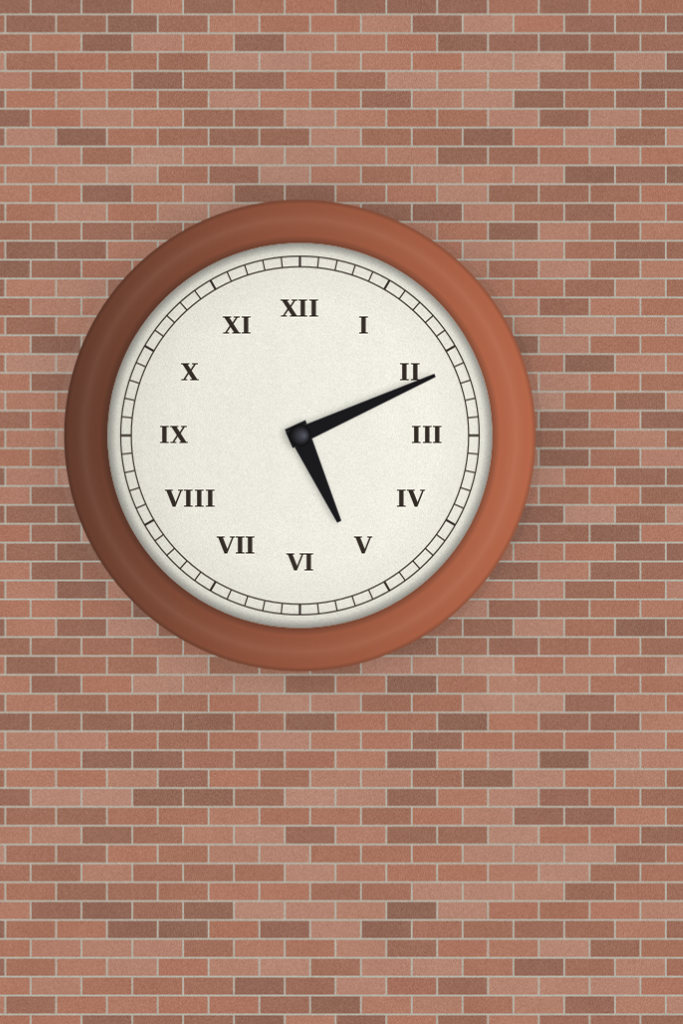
5:11
